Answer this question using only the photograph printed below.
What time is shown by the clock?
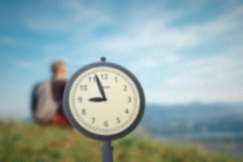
8:57
